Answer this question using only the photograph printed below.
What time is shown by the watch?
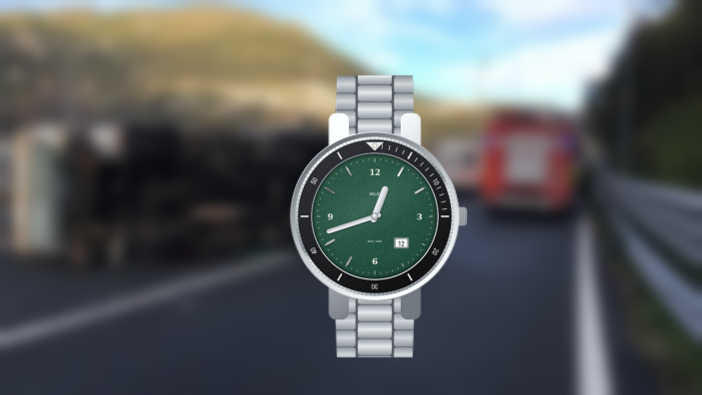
12:42
